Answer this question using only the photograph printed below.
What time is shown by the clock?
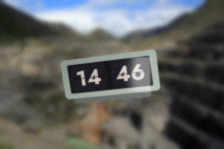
14:46
